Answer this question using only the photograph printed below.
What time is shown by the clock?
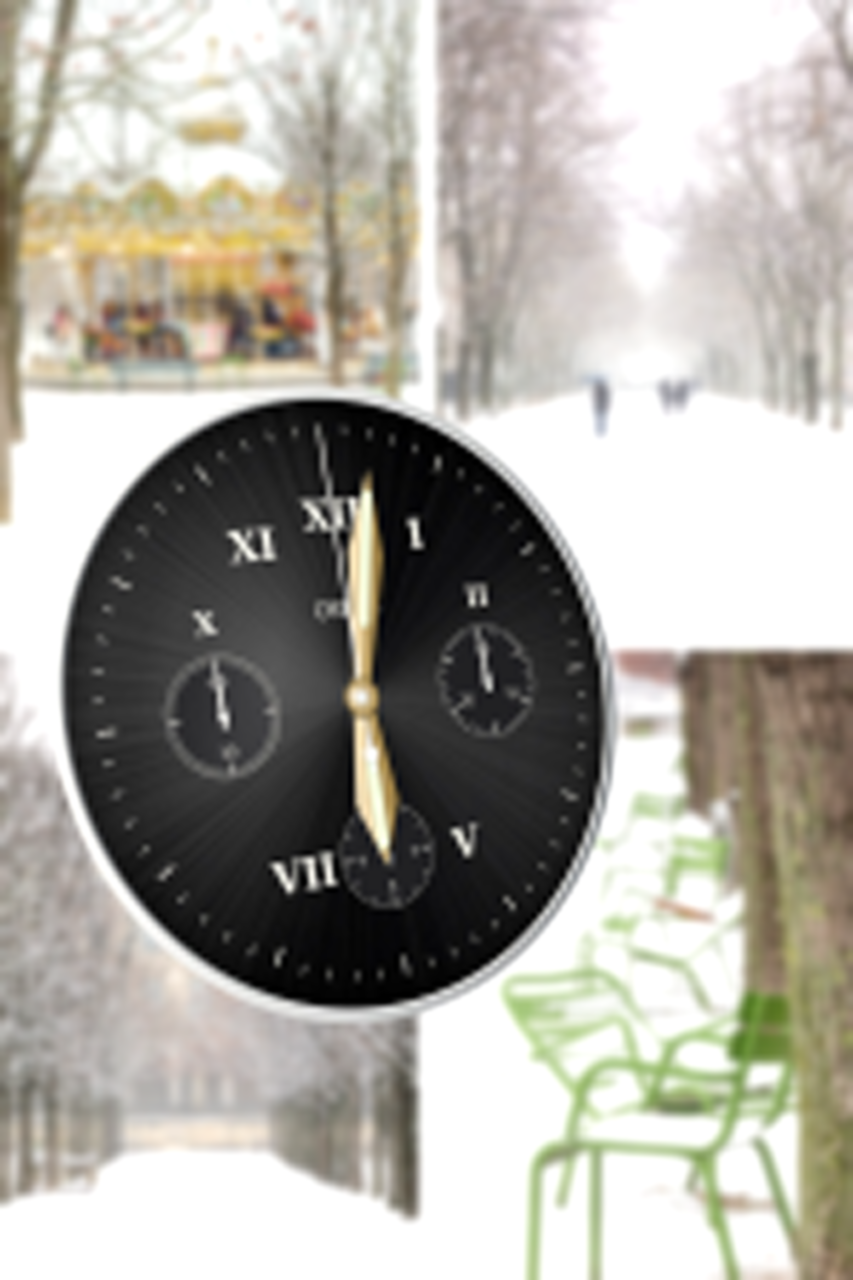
6:02
